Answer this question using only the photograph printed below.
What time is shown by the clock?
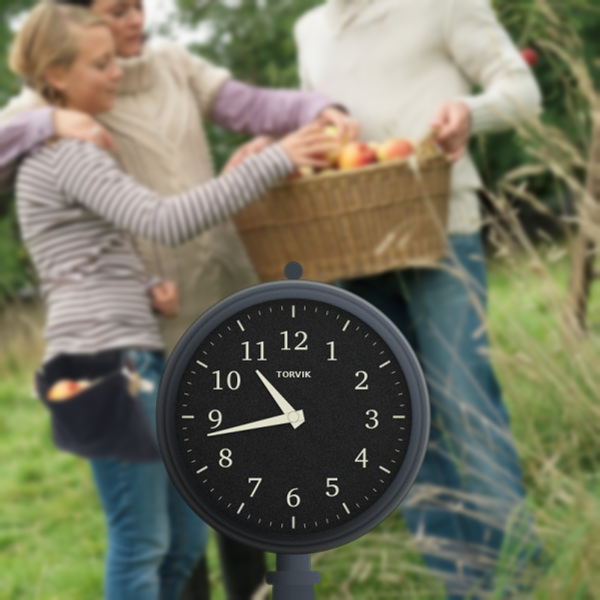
10:43
